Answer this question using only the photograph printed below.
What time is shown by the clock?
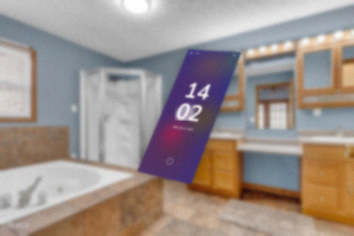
14:02
